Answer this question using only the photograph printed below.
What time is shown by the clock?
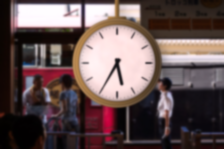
5:35
